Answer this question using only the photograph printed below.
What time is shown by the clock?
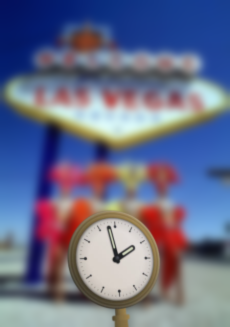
1:58
